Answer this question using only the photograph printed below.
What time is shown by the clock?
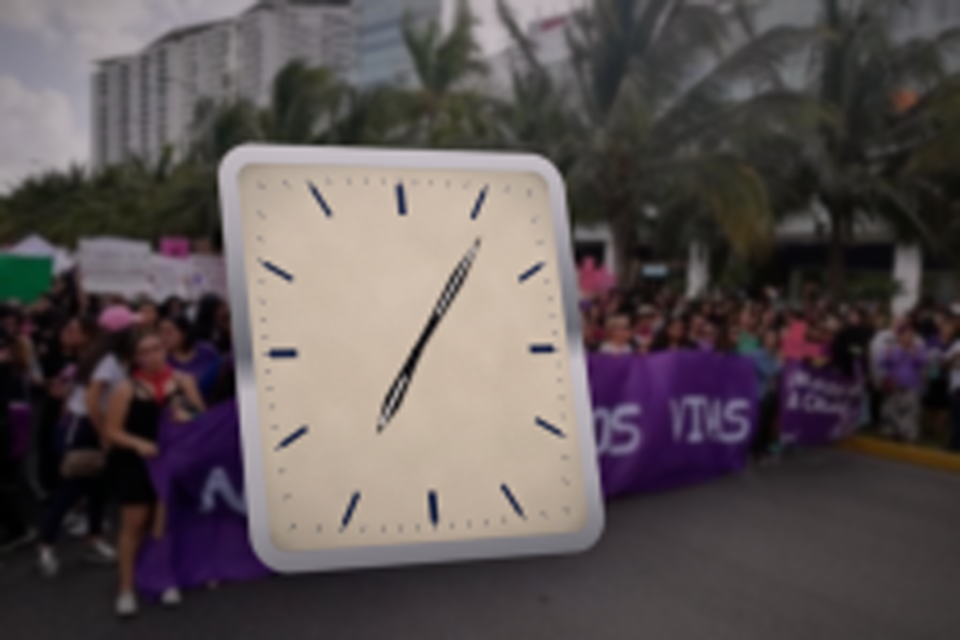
7:06
